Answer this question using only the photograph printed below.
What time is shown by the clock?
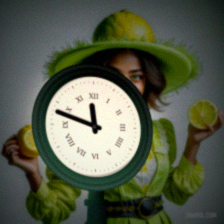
11:48
